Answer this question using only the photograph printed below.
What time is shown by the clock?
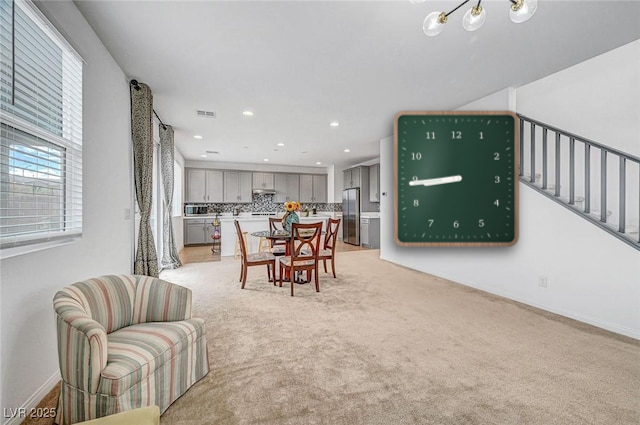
8:44
